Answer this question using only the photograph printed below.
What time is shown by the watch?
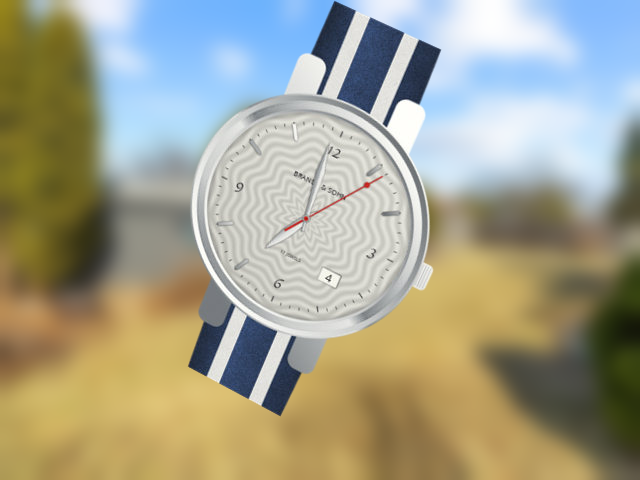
6:59:06
